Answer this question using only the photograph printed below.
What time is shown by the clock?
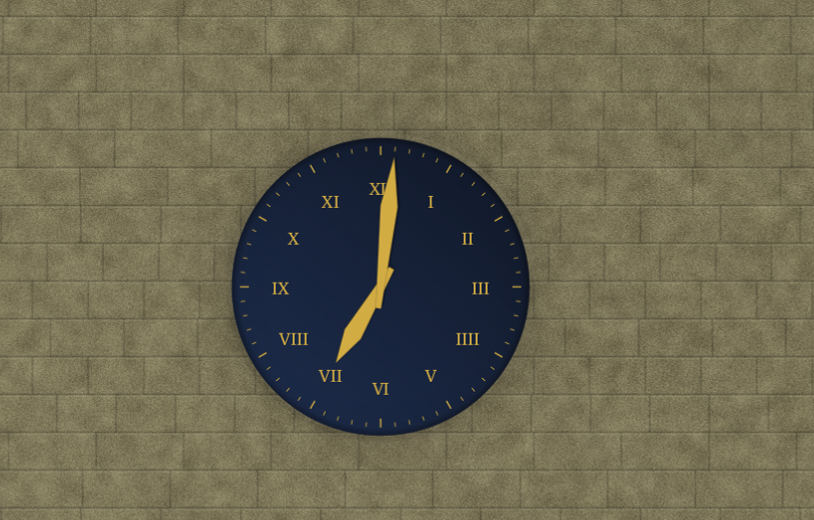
7:01
